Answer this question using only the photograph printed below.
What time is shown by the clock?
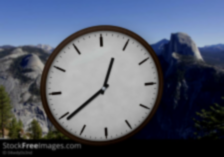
12:39
